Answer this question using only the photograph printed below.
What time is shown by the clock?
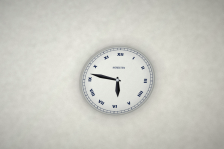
5:47
